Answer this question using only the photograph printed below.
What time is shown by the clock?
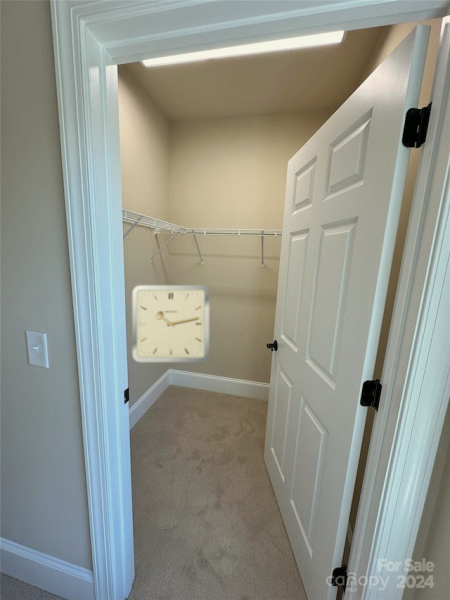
10:13
